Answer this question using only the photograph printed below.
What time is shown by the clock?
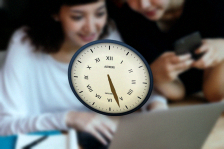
5:27
